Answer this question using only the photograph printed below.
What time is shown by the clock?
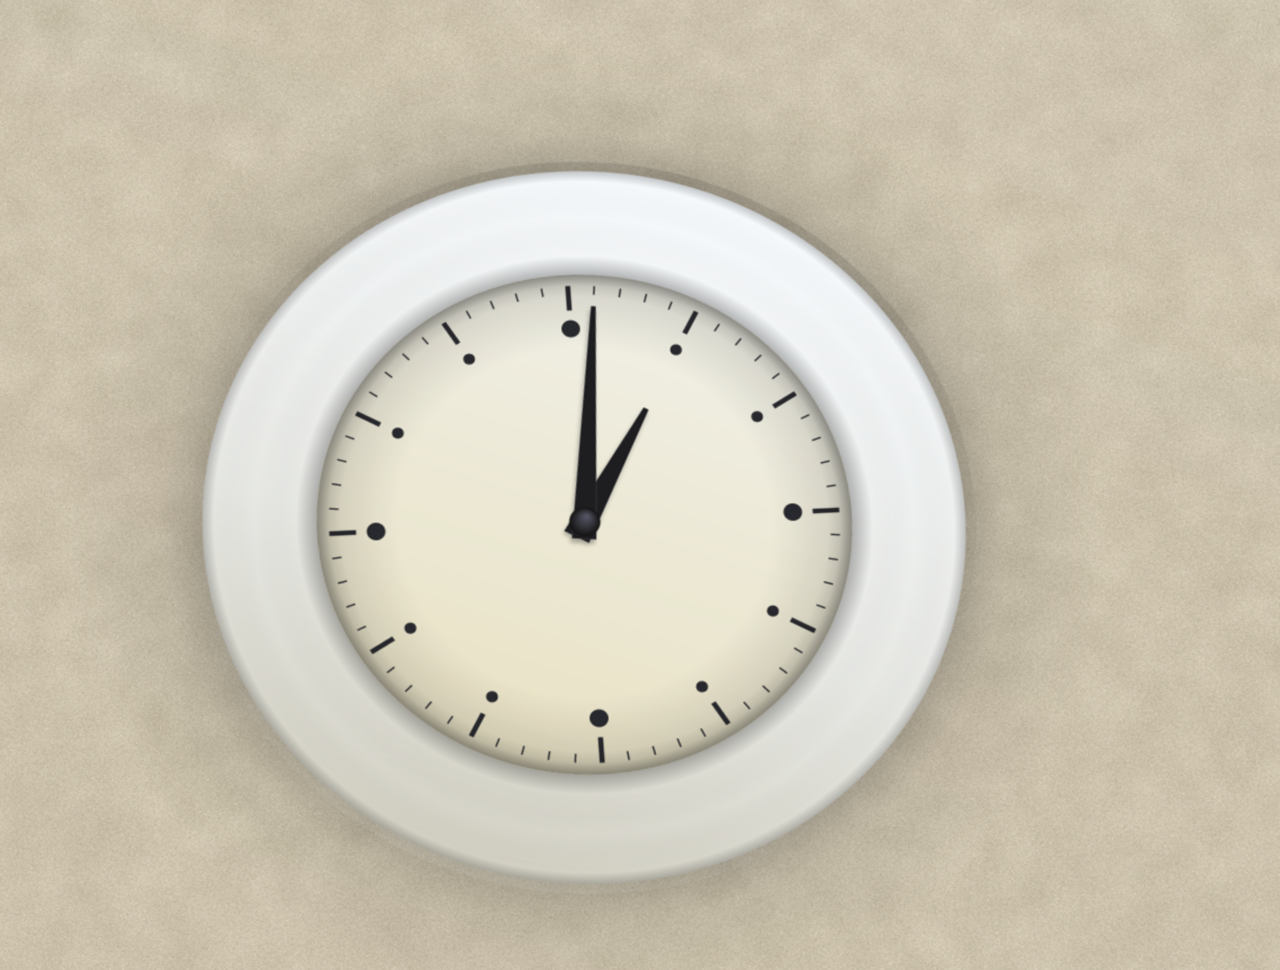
1:01
